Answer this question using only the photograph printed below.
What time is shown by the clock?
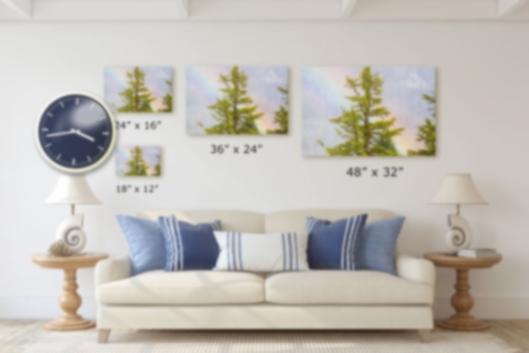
3:43
